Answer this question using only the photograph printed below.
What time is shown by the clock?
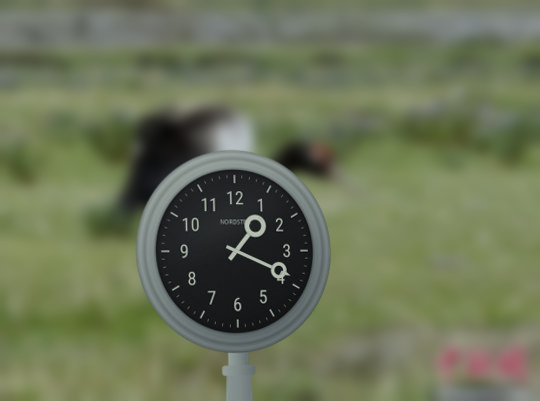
1:19
